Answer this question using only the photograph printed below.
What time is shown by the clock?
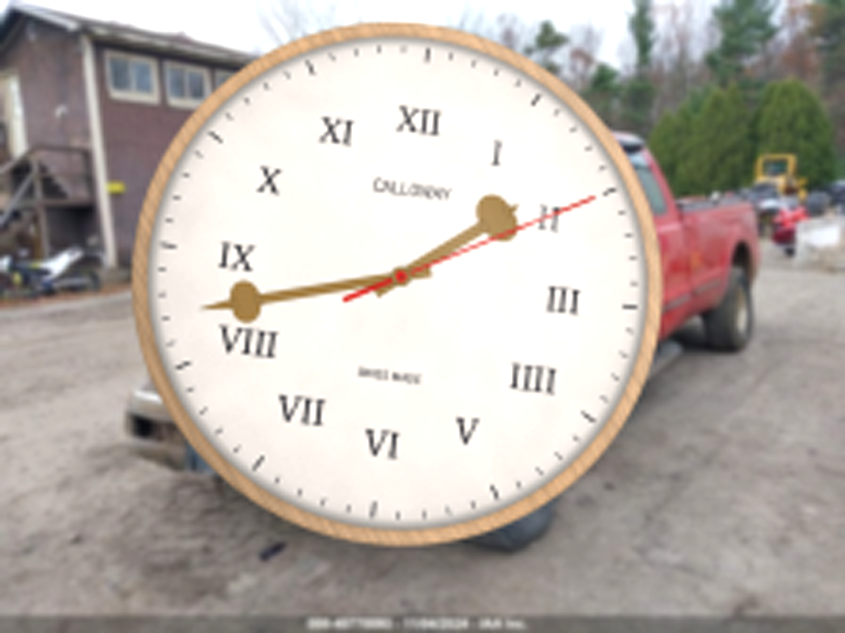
1:42:10
